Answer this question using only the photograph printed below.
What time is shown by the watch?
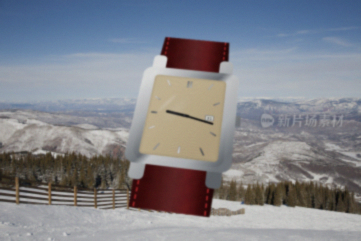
9:17
